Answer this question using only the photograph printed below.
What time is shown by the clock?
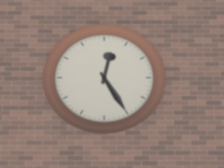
12:25
